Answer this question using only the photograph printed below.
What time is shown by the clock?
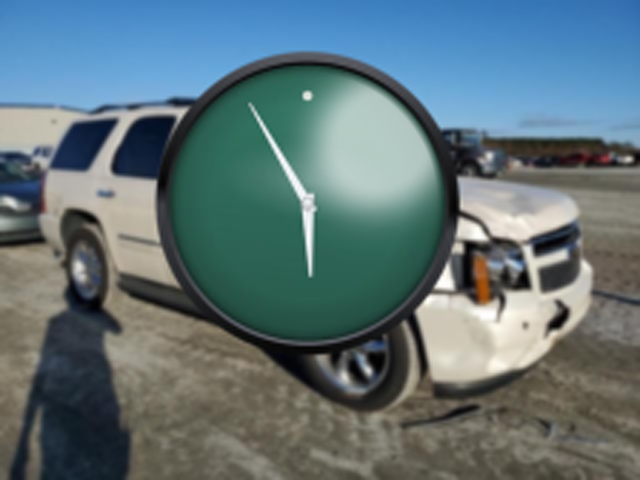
5:55
